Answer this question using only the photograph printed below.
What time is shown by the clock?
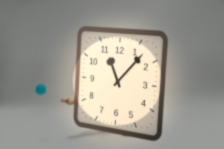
11:07
